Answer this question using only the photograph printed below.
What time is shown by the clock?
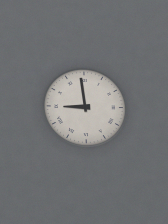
8:59
